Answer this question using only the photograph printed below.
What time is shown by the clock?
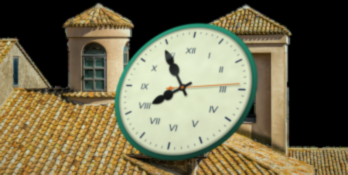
7:54:14
